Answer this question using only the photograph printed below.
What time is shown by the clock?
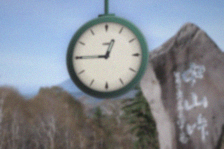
12:45
